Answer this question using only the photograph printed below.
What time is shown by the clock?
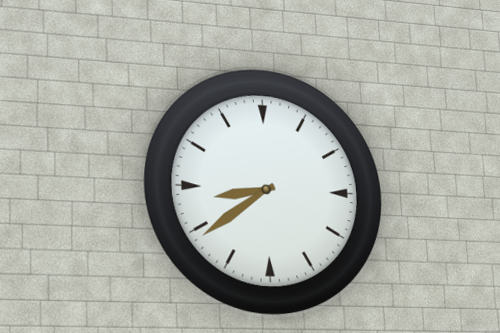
8:39
